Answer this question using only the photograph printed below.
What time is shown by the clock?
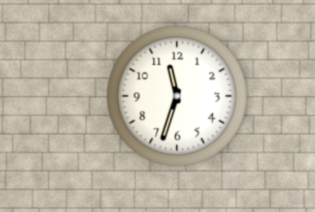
11:33
